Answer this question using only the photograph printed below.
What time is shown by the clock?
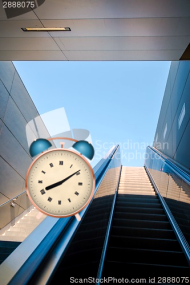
8:09
